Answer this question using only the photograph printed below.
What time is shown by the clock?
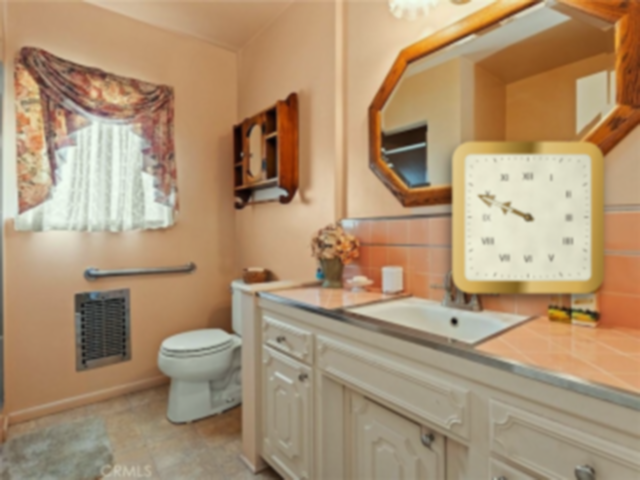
9:49
